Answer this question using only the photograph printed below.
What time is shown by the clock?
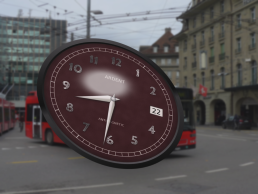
8:31
